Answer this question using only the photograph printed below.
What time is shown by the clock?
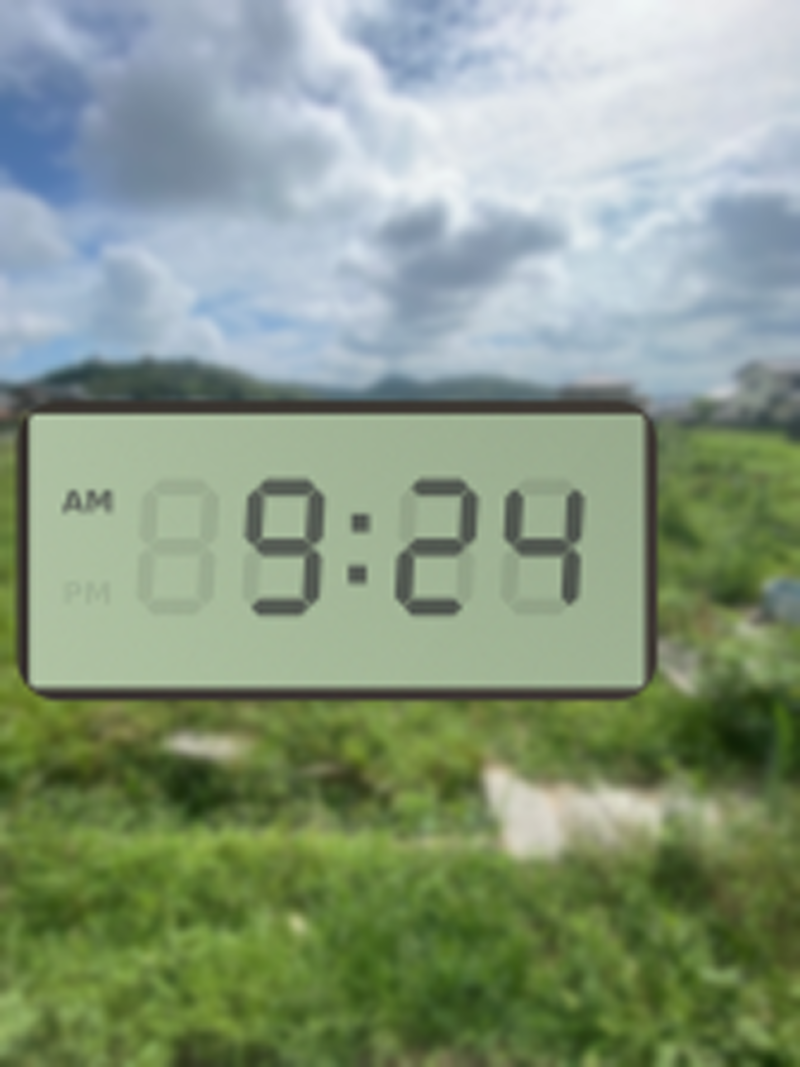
9:24
